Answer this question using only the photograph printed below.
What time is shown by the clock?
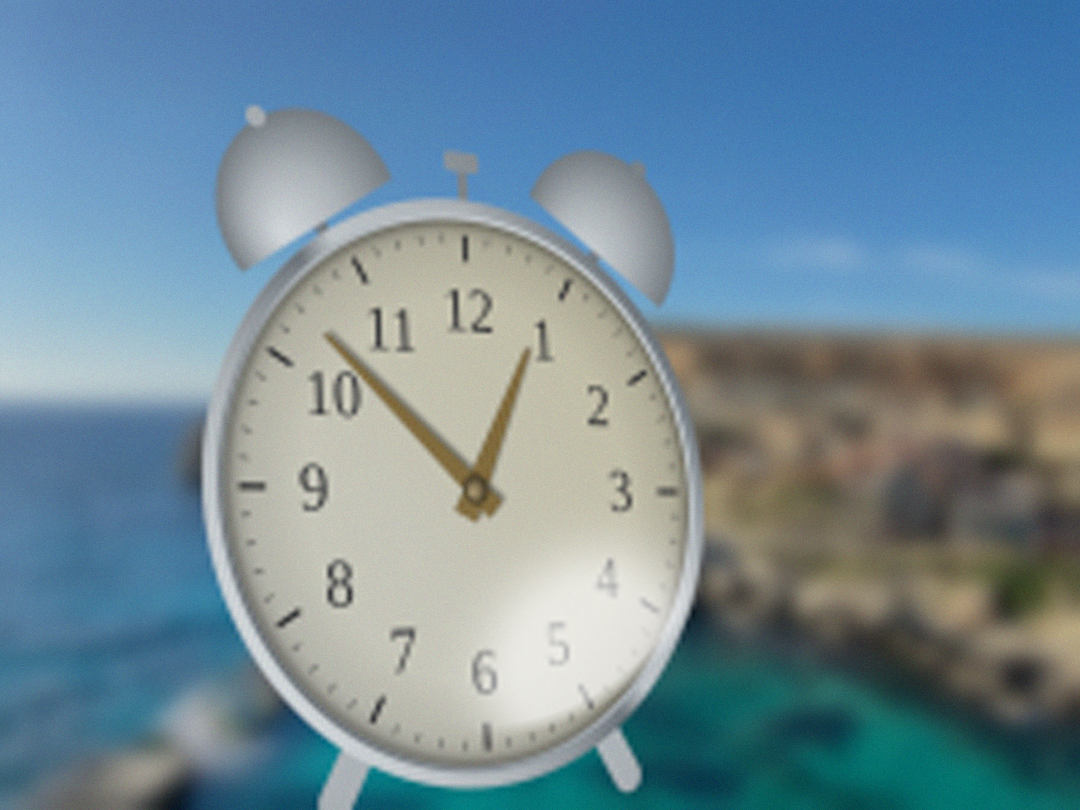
12:52
